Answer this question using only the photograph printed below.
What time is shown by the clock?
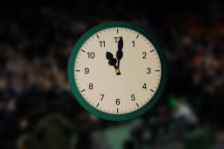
11:01
